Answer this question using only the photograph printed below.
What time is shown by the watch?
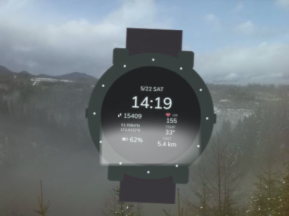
14:19
